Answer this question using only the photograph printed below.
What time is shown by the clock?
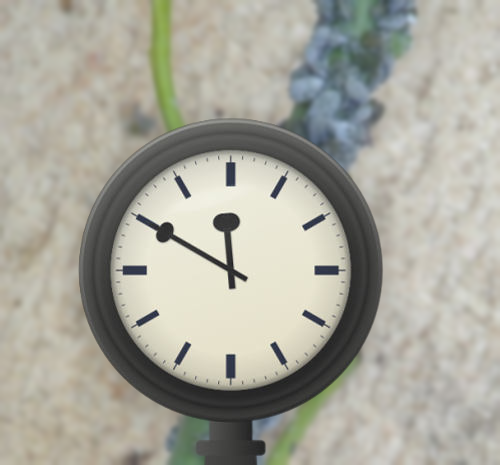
11:50
